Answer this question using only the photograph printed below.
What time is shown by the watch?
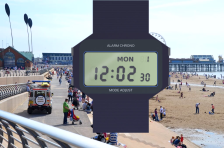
12:02:30
